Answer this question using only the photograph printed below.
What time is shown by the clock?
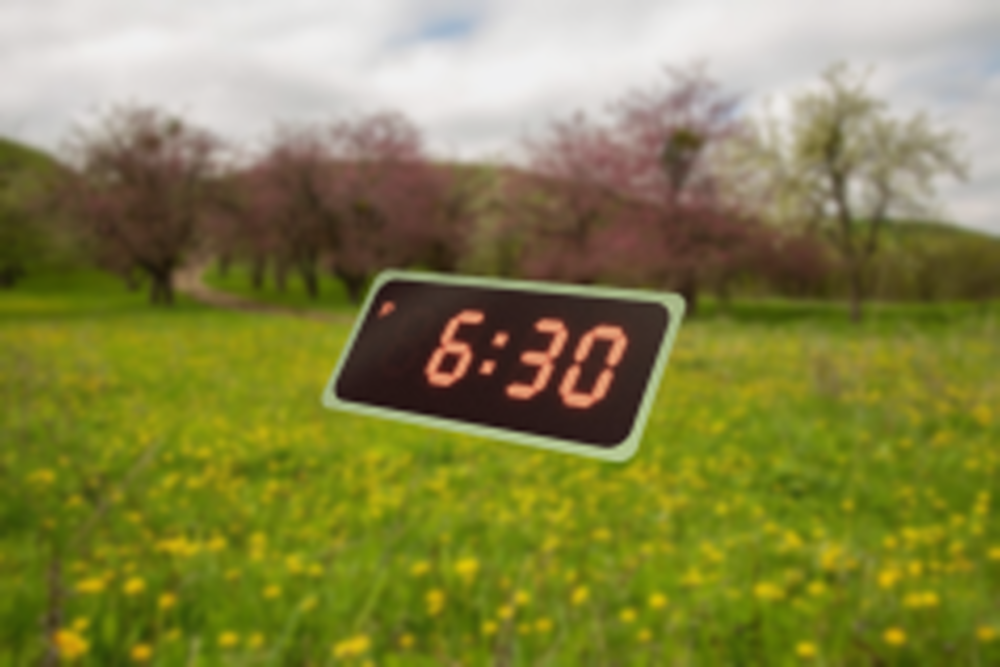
6:30
